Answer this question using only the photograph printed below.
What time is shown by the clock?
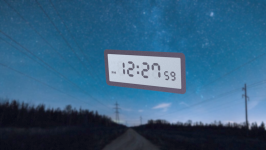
12:27:59
